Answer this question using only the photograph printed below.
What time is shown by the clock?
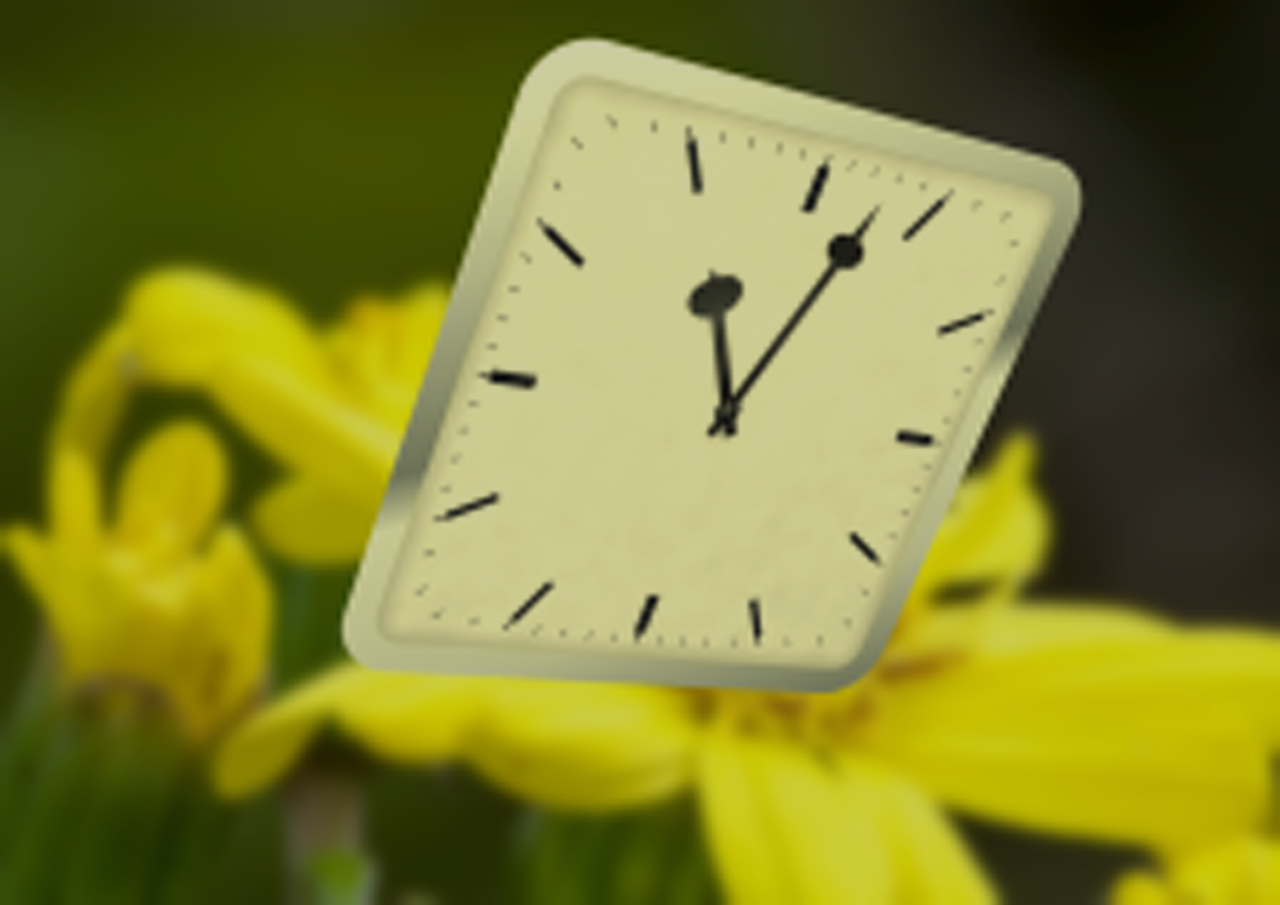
11:03
